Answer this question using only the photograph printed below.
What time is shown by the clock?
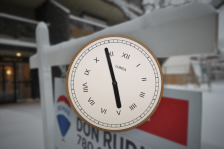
4:54
